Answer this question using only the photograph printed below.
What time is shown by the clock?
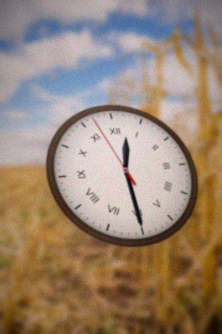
12:29:57
